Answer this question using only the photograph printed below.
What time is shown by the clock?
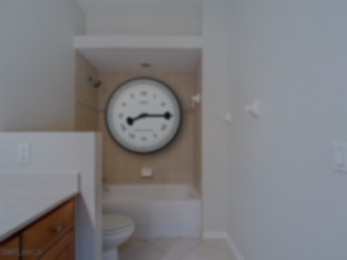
8:15
